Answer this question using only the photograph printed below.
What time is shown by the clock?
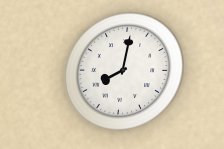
8:01
